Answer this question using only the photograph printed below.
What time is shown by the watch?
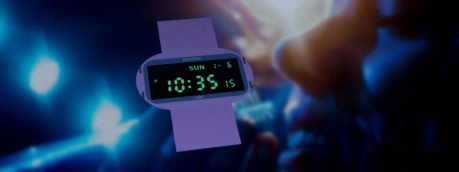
10:35:15
